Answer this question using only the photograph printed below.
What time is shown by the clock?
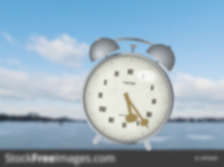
5:23
